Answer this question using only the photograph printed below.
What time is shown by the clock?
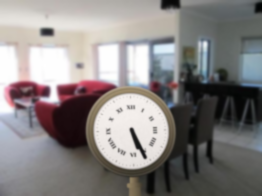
5:26
